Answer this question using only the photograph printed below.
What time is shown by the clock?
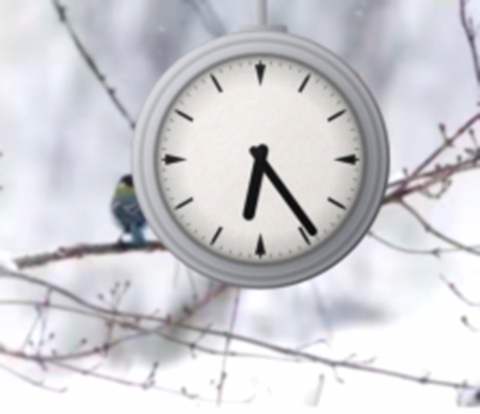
6:24
